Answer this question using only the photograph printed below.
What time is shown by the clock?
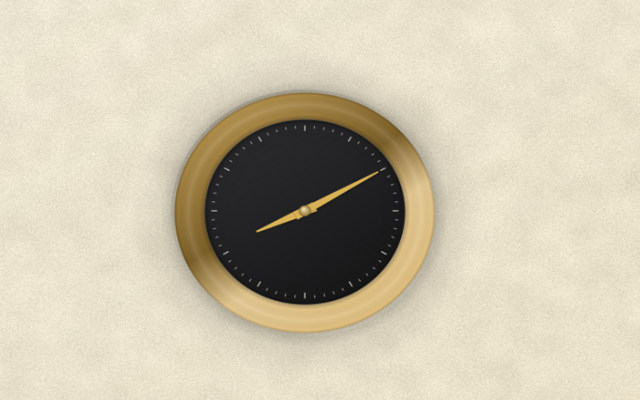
8:10
